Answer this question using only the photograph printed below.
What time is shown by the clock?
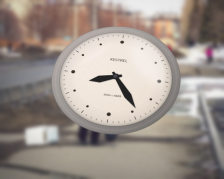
8:24
